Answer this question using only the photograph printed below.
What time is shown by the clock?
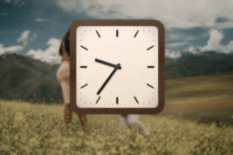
9:36
